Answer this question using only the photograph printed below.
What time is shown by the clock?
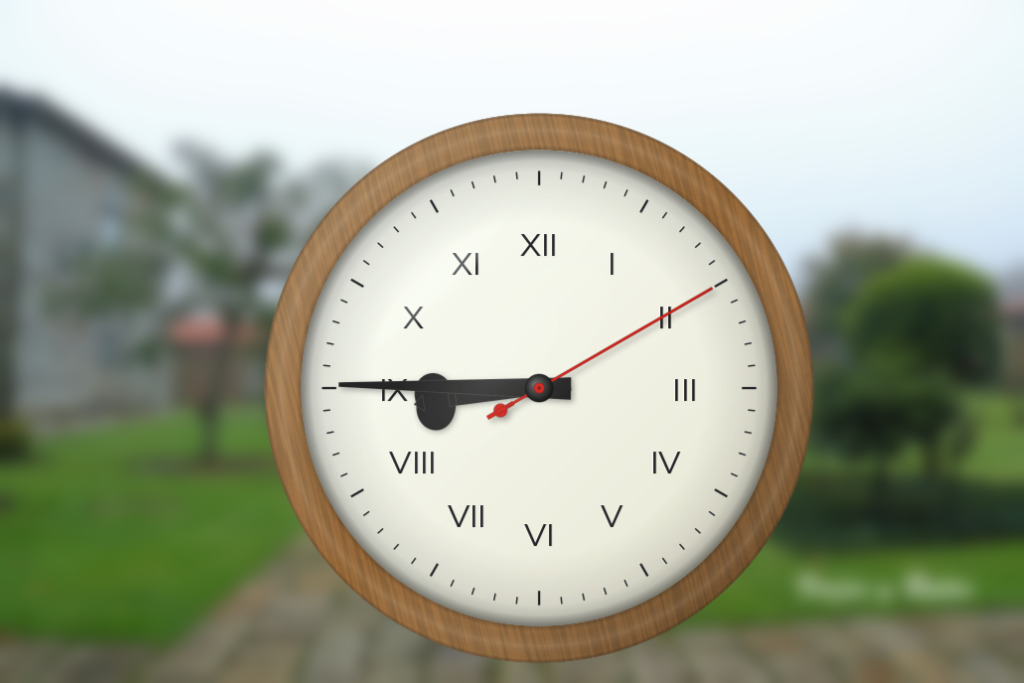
8:45:10
